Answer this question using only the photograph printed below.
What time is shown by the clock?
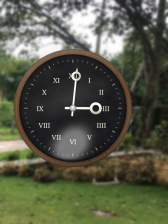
3:01
